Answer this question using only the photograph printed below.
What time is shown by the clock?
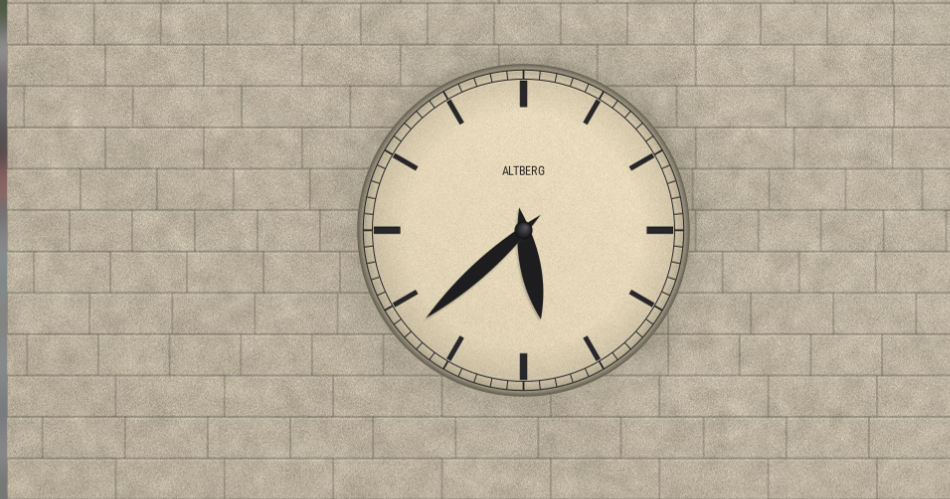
5:38
